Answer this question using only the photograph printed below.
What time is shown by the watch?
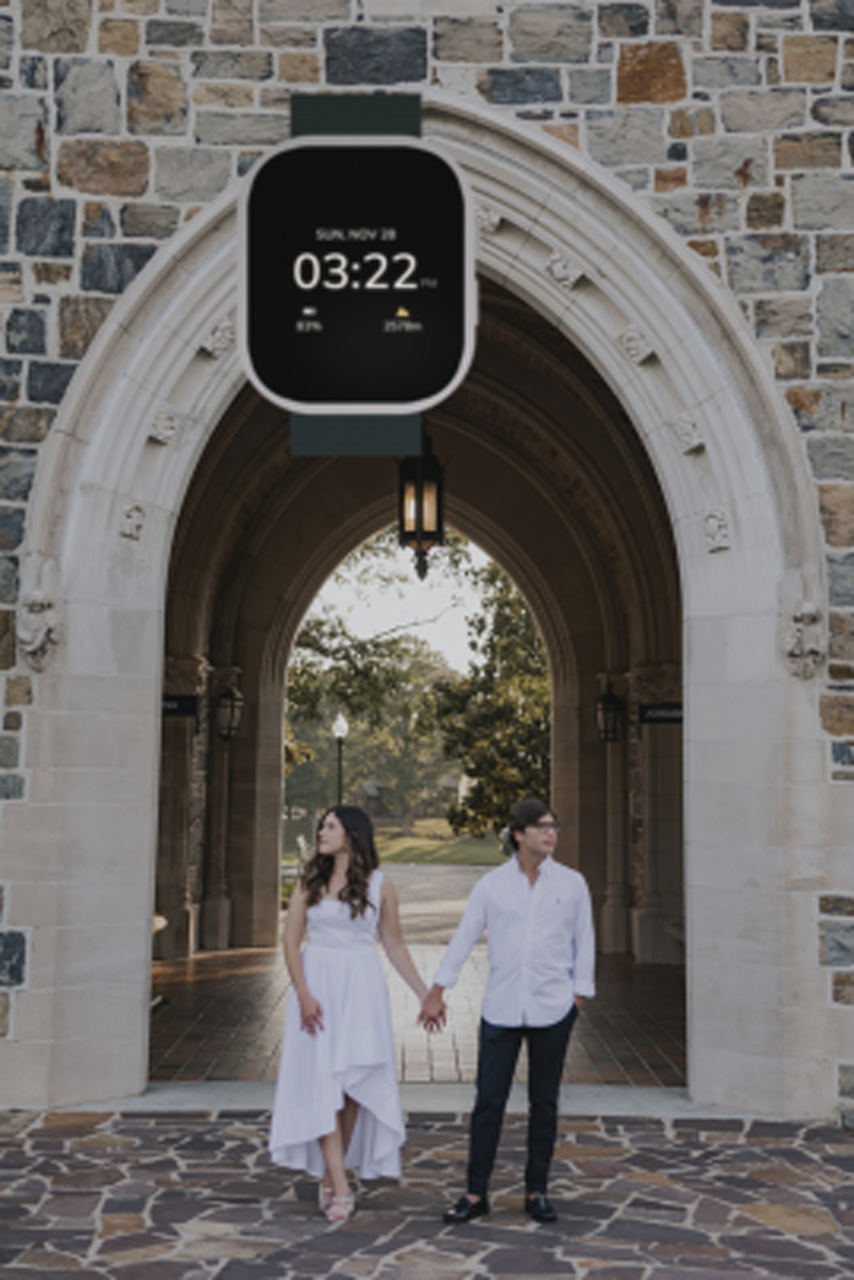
3:22
